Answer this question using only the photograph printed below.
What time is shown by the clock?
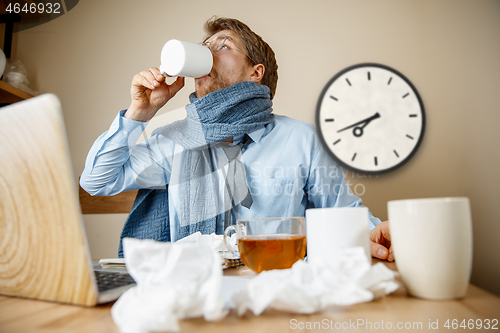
7:42
